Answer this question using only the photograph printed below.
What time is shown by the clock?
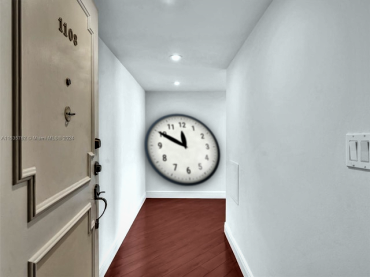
11:50
